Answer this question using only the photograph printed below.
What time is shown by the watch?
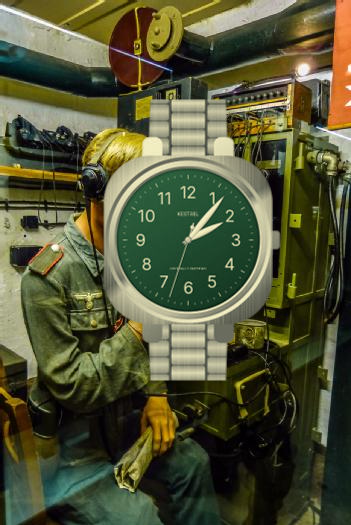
2:06:33
